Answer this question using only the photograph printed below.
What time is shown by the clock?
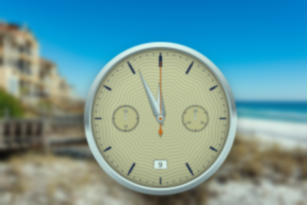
11:56
